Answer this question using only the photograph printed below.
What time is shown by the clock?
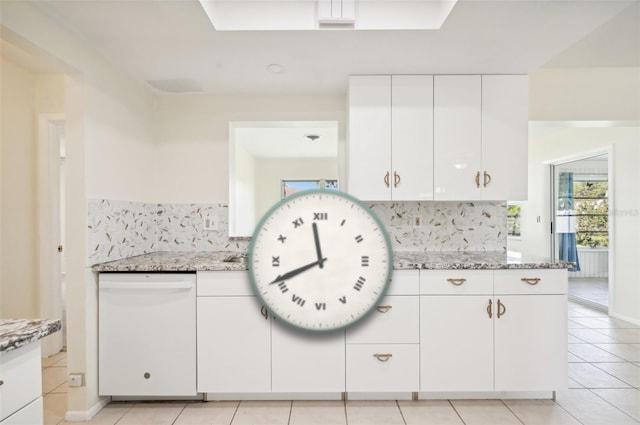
11:41
